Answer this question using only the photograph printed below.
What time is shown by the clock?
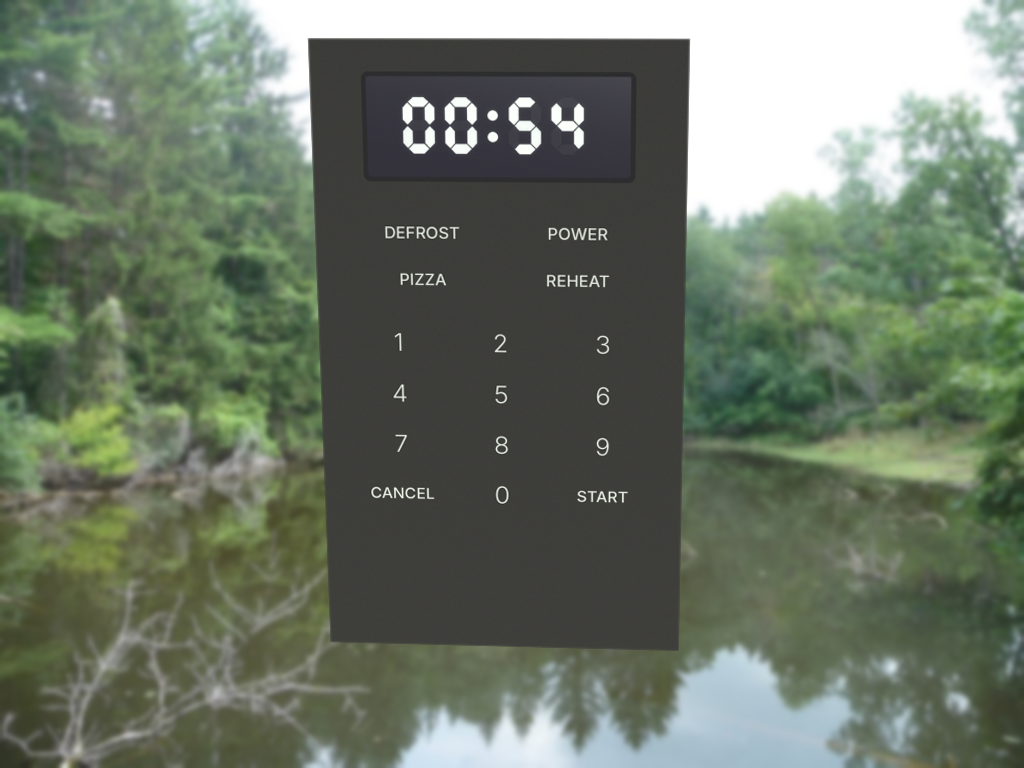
0:54
